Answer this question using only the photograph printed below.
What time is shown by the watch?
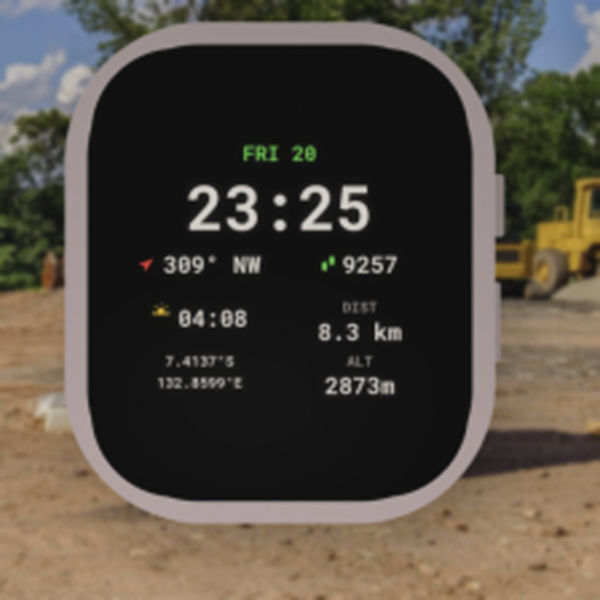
23:25
